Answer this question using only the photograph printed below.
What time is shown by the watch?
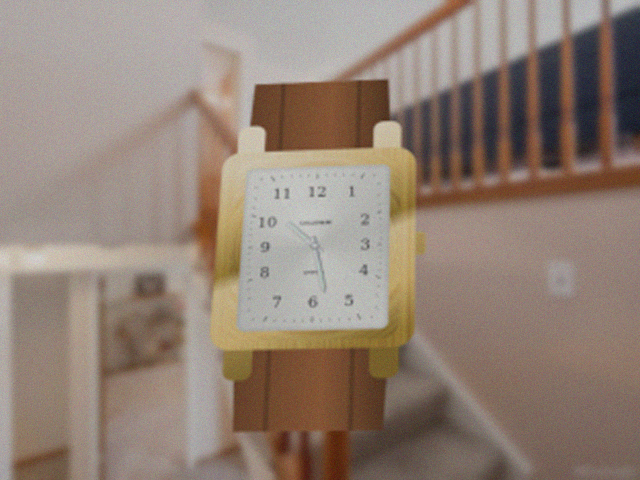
10:28
